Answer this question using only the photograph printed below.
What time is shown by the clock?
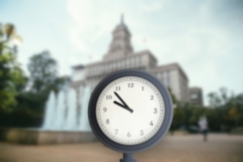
9:53
